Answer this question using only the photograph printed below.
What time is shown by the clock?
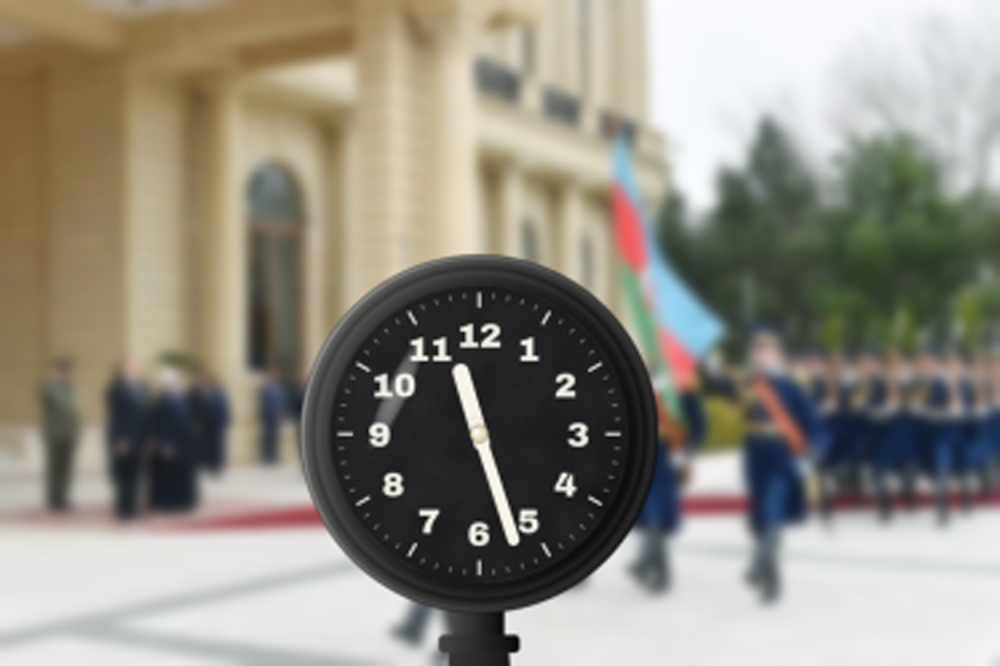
11:27
